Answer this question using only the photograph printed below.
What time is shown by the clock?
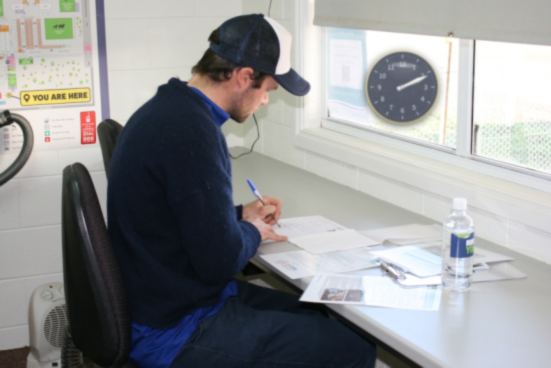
2:11
